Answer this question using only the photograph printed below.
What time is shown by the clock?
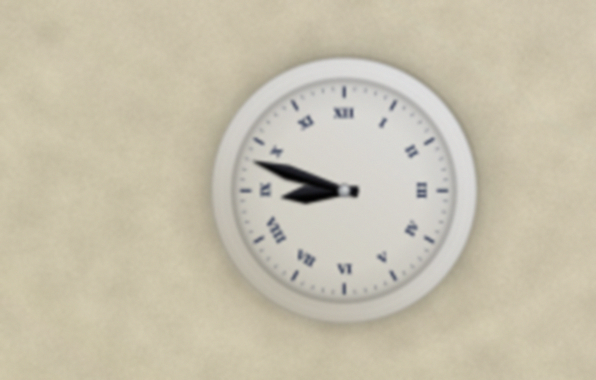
8:48
